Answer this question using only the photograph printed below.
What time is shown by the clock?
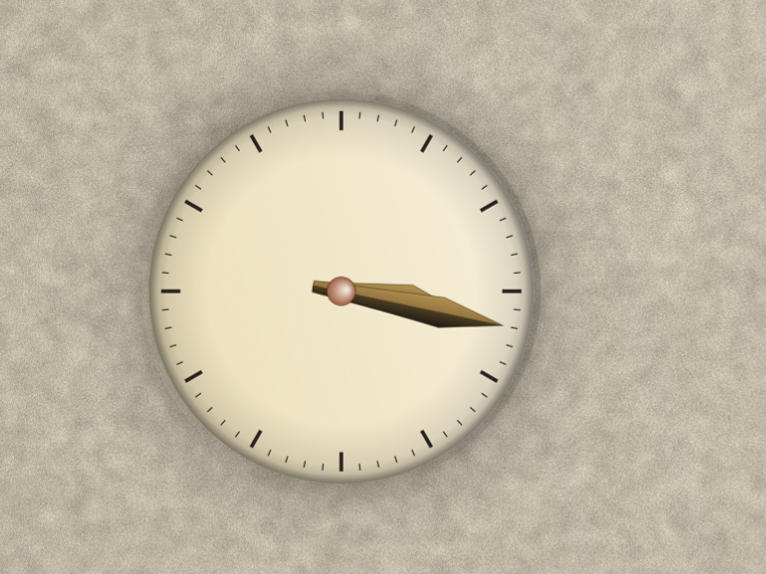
3:17
